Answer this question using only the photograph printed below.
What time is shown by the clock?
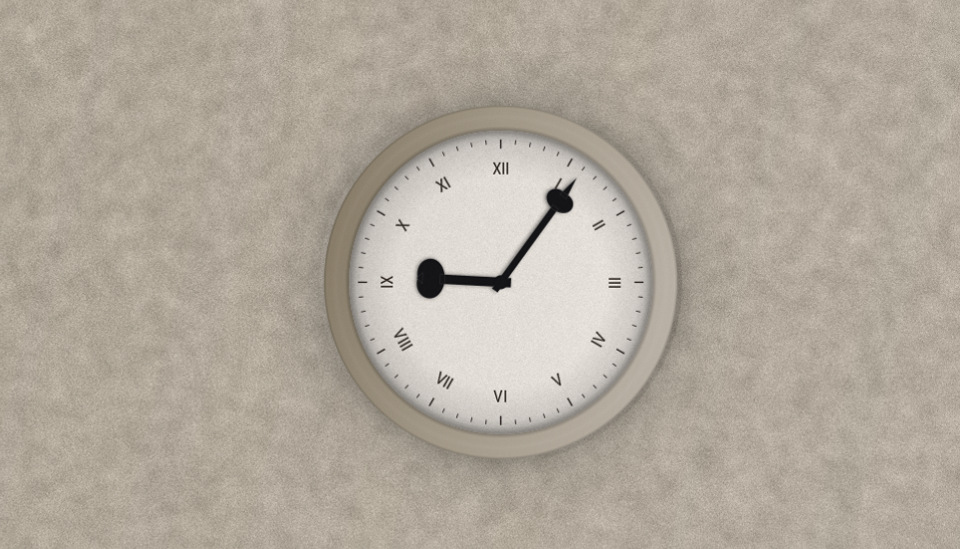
9:06
